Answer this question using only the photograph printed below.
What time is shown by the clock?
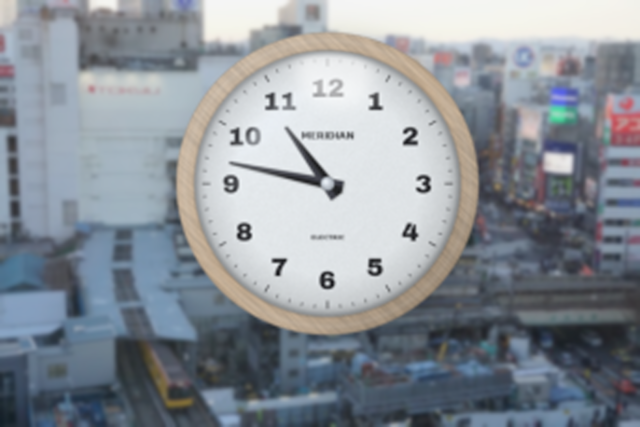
10:47
